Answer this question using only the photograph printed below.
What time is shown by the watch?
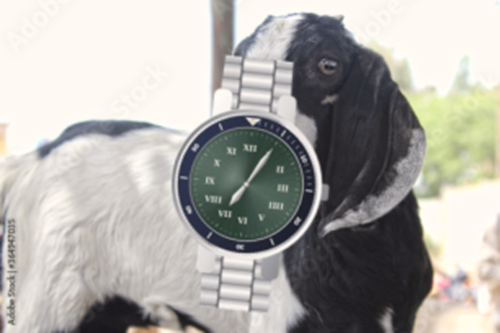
7:05
